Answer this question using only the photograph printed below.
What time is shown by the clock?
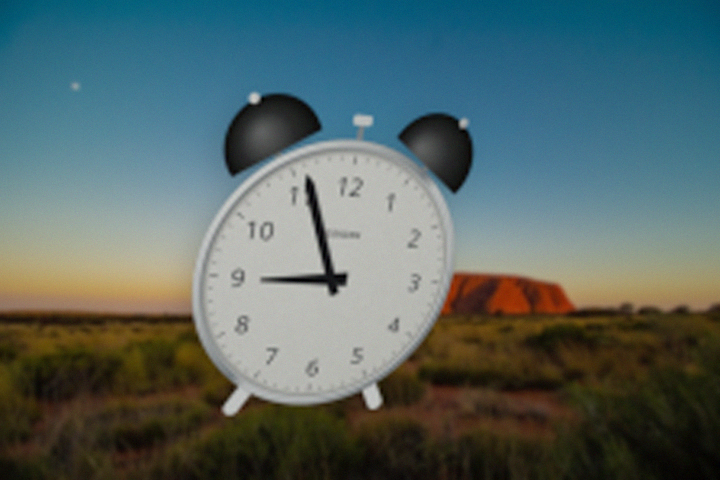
8:56
